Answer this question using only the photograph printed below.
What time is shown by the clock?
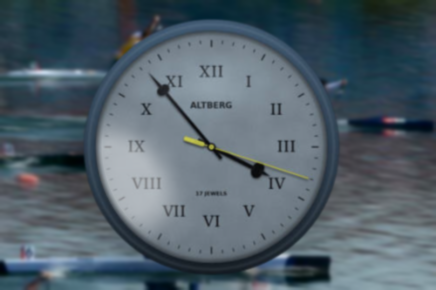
3:53:18
